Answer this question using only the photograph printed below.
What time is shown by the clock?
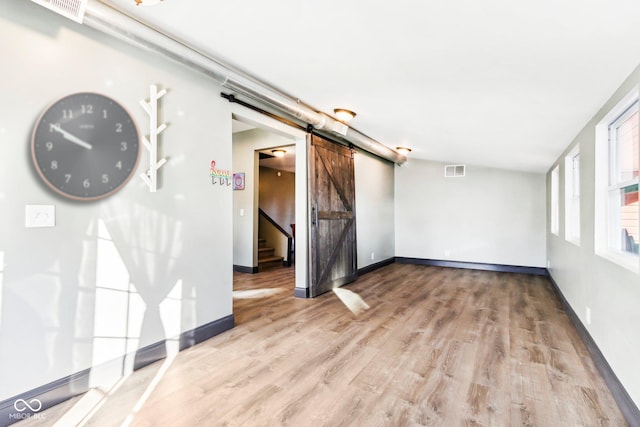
9:50
